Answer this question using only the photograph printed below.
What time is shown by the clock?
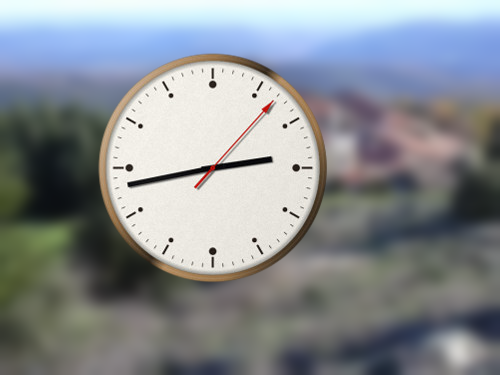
2:43:07
